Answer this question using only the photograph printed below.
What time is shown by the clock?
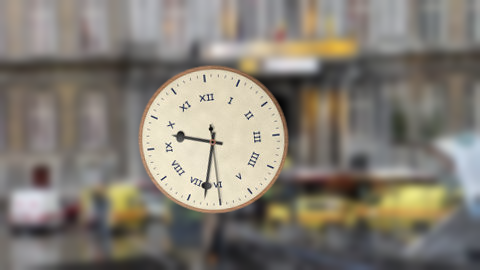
9:32:30
